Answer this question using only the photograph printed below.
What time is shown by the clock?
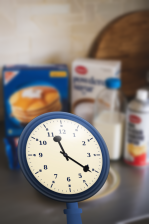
11:21
